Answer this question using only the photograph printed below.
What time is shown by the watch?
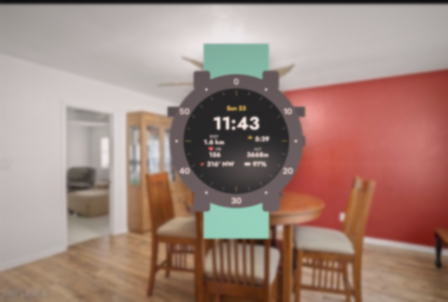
11:43
